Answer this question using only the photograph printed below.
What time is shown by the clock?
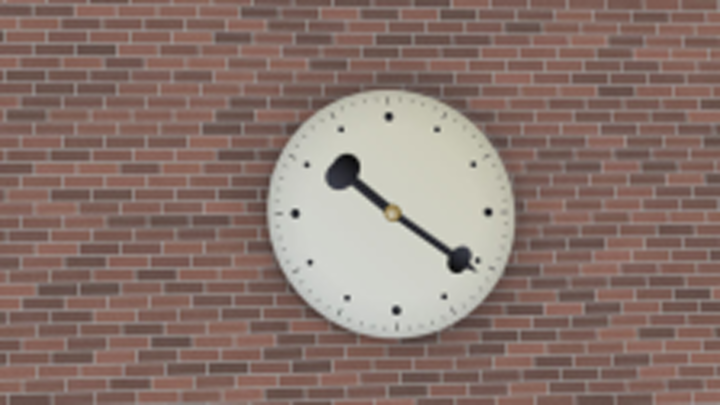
10:21
